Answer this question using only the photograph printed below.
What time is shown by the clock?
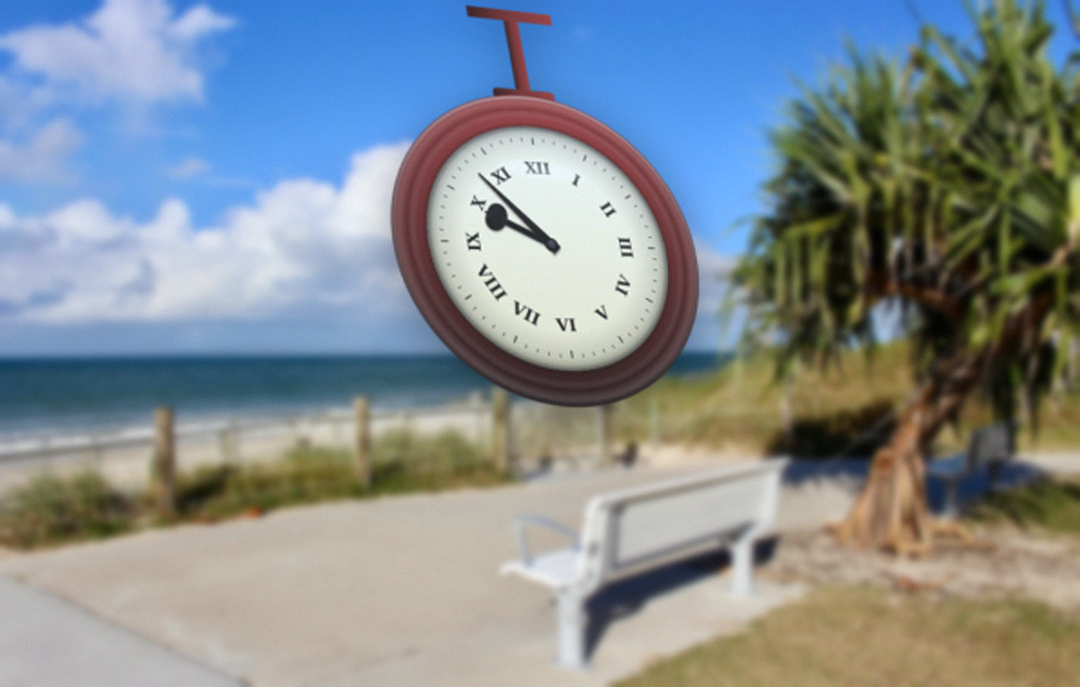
9:53
